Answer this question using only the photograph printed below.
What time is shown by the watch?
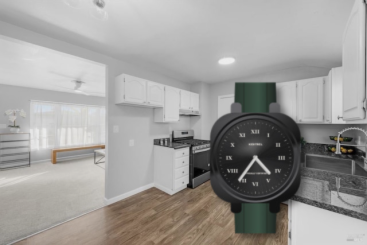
4:36
